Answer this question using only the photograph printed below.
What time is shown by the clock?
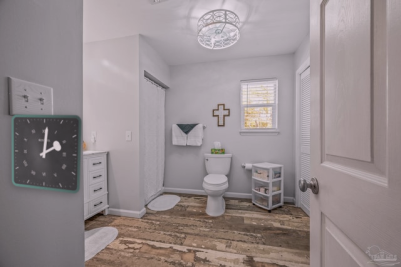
2:01
